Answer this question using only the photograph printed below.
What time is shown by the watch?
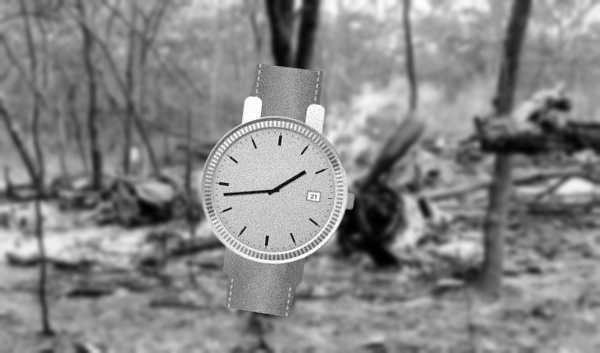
1:43
